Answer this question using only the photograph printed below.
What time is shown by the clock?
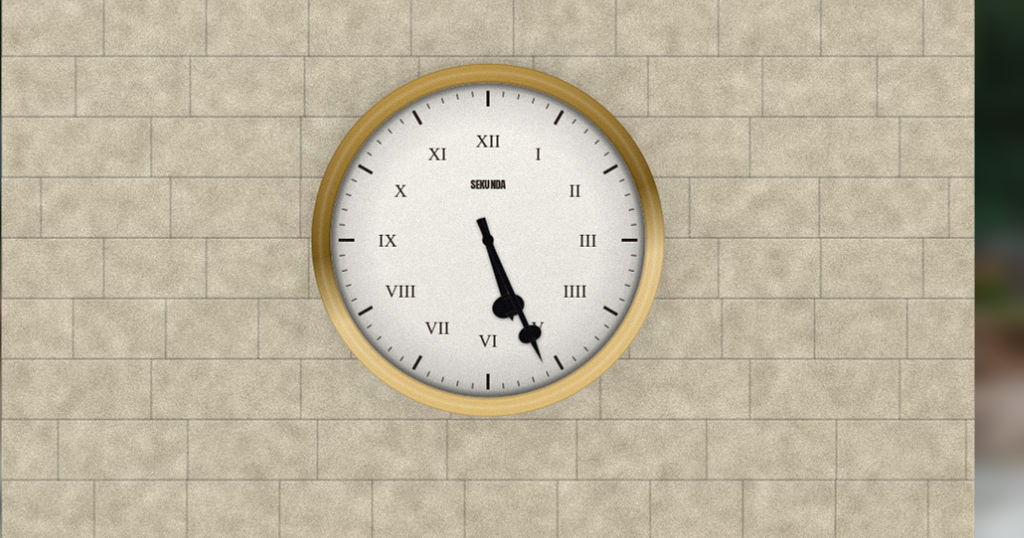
5:26
